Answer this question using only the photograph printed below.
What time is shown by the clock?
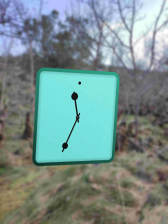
11:34
